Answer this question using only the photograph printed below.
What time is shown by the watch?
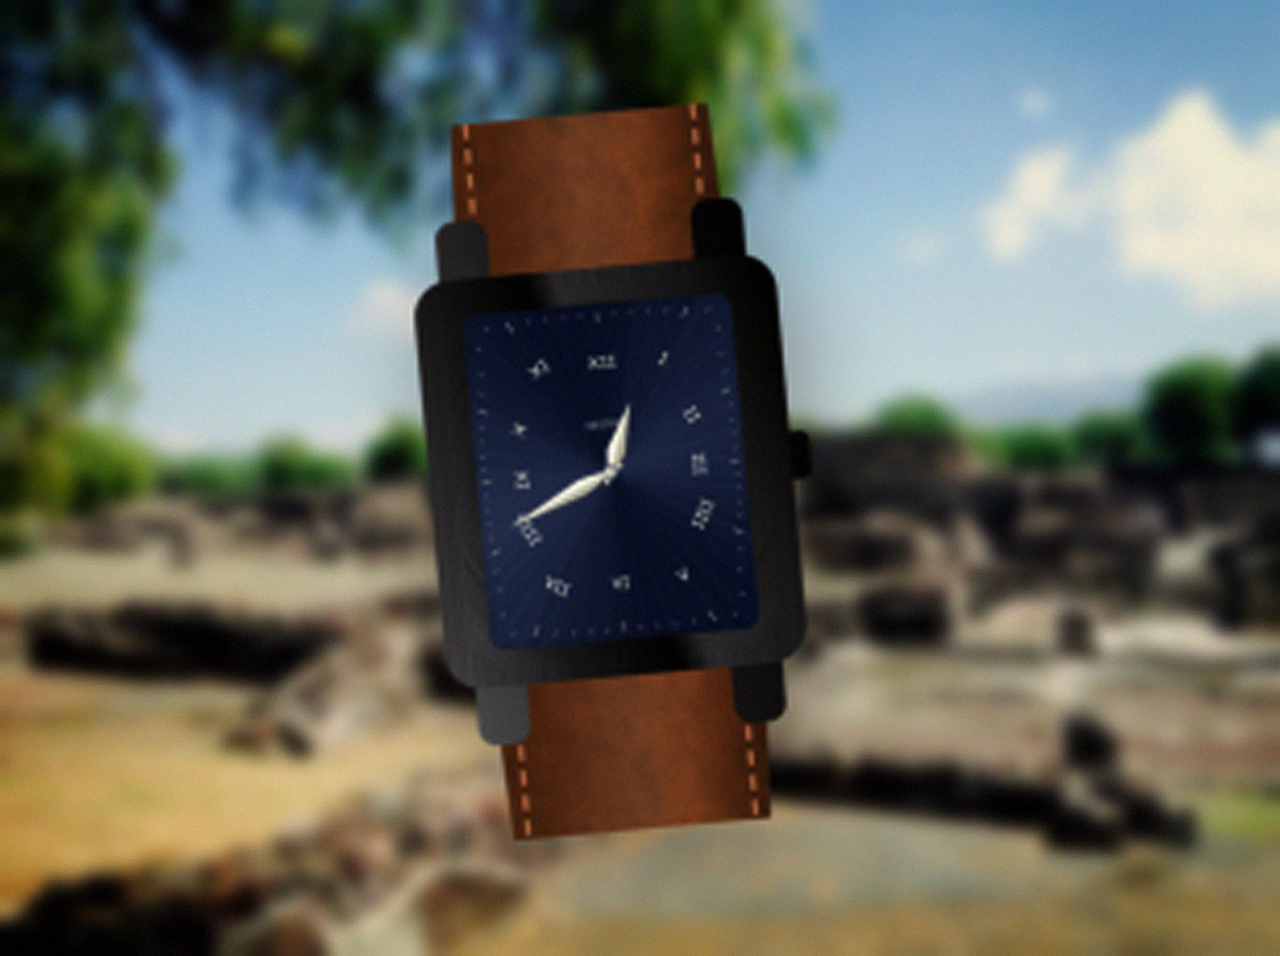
12:41
